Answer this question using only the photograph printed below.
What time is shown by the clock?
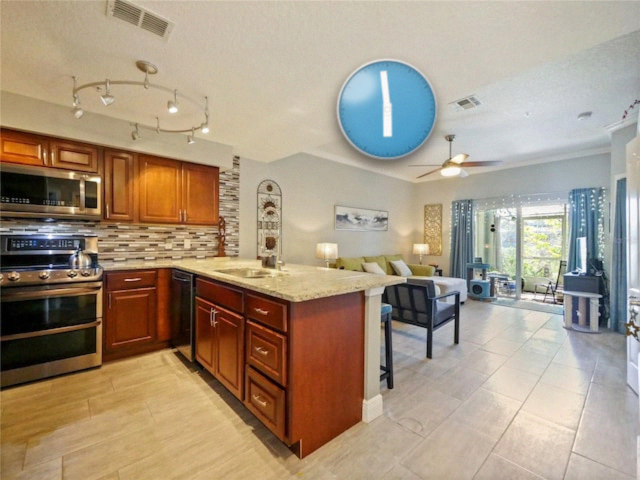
5:59
